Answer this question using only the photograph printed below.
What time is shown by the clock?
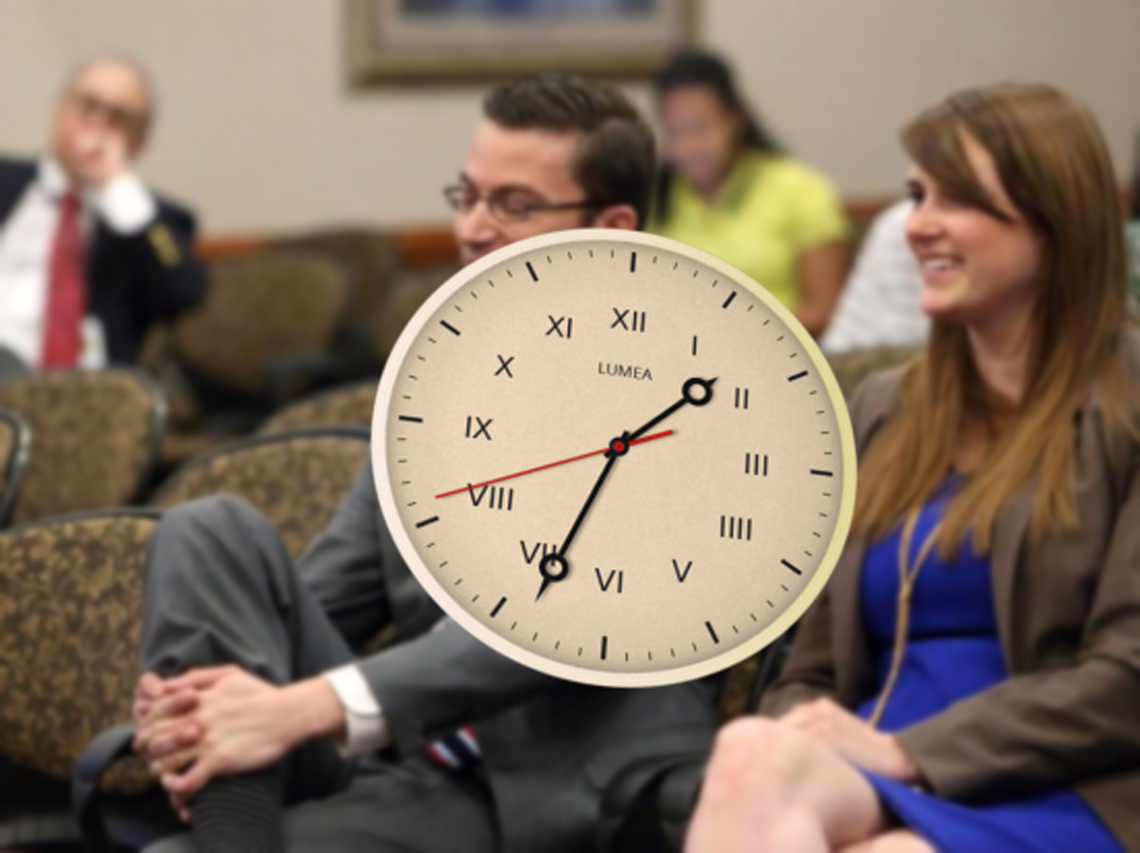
1:33:41
